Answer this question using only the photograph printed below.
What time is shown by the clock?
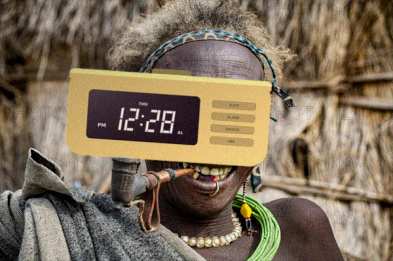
12:28
